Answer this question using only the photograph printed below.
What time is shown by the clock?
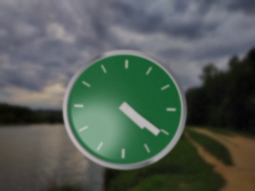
4:21
